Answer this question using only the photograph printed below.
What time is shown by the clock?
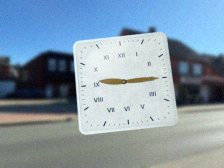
9:15
